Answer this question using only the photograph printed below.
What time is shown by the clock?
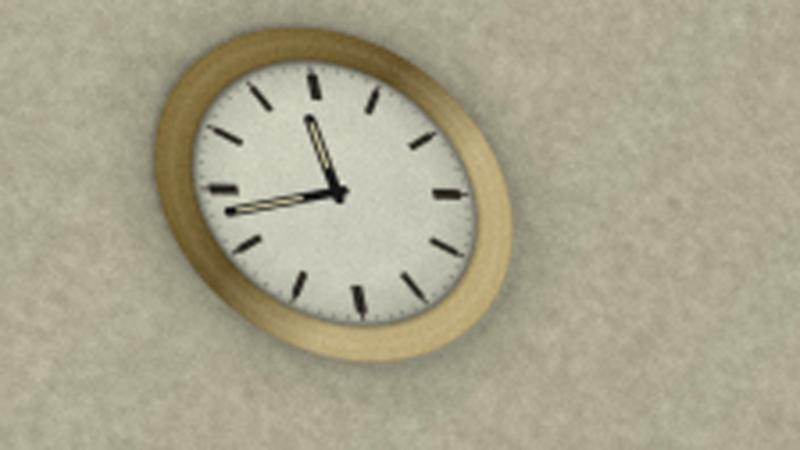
11:43
